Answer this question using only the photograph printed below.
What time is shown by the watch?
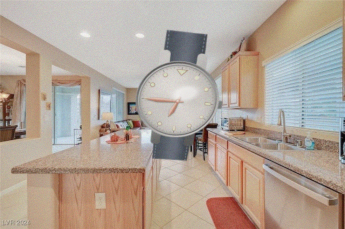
6:45
